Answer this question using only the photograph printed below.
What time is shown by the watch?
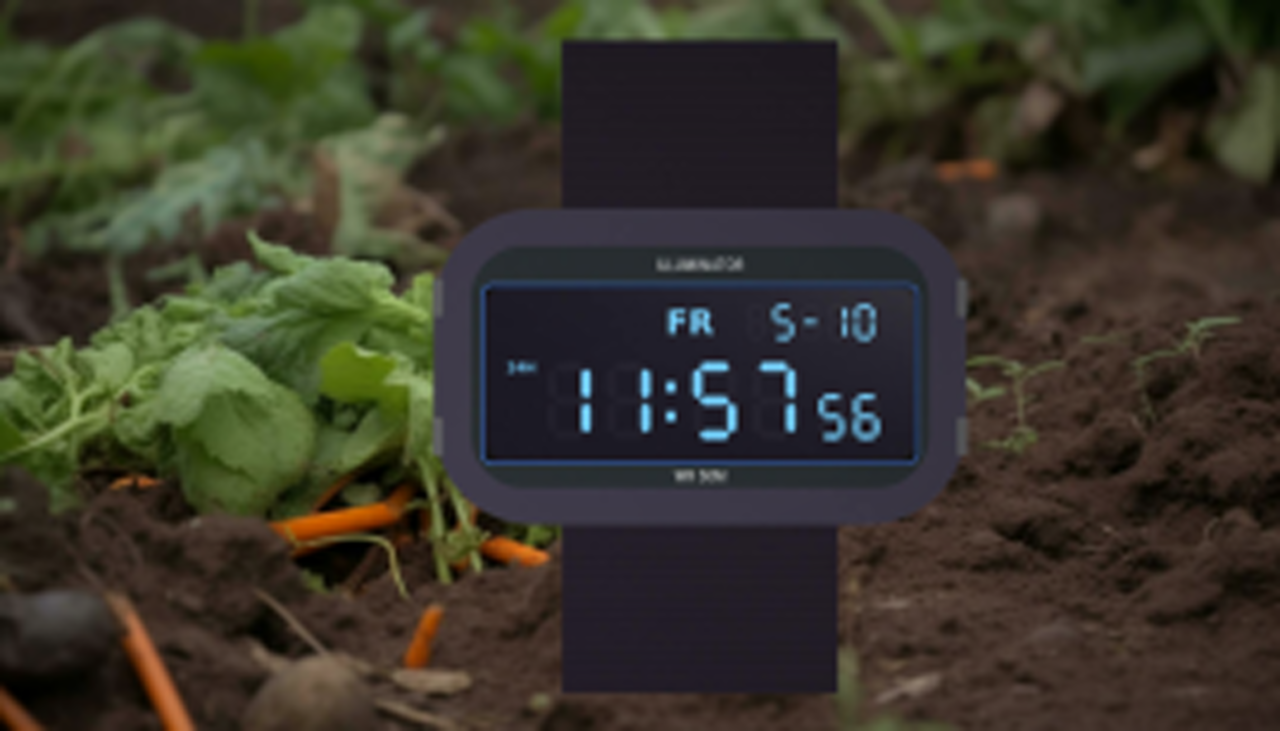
11:57:56
